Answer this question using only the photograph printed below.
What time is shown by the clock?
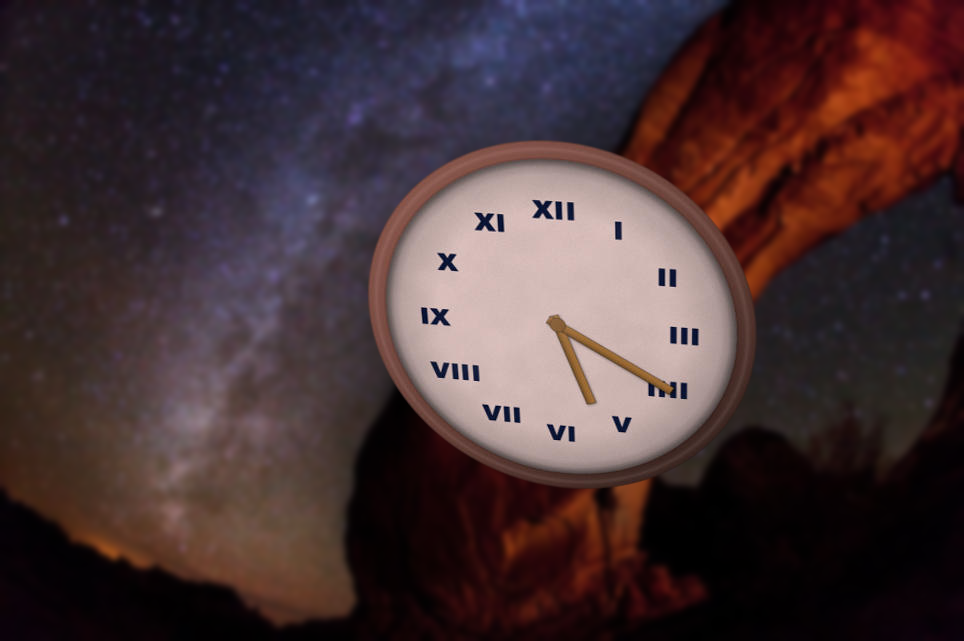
5:20
